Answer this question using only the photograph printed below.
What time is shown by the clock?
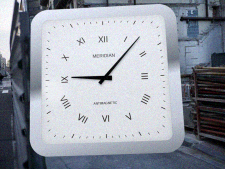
9:07
